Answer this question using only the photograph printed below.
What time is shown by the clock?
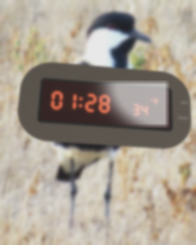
1:28
